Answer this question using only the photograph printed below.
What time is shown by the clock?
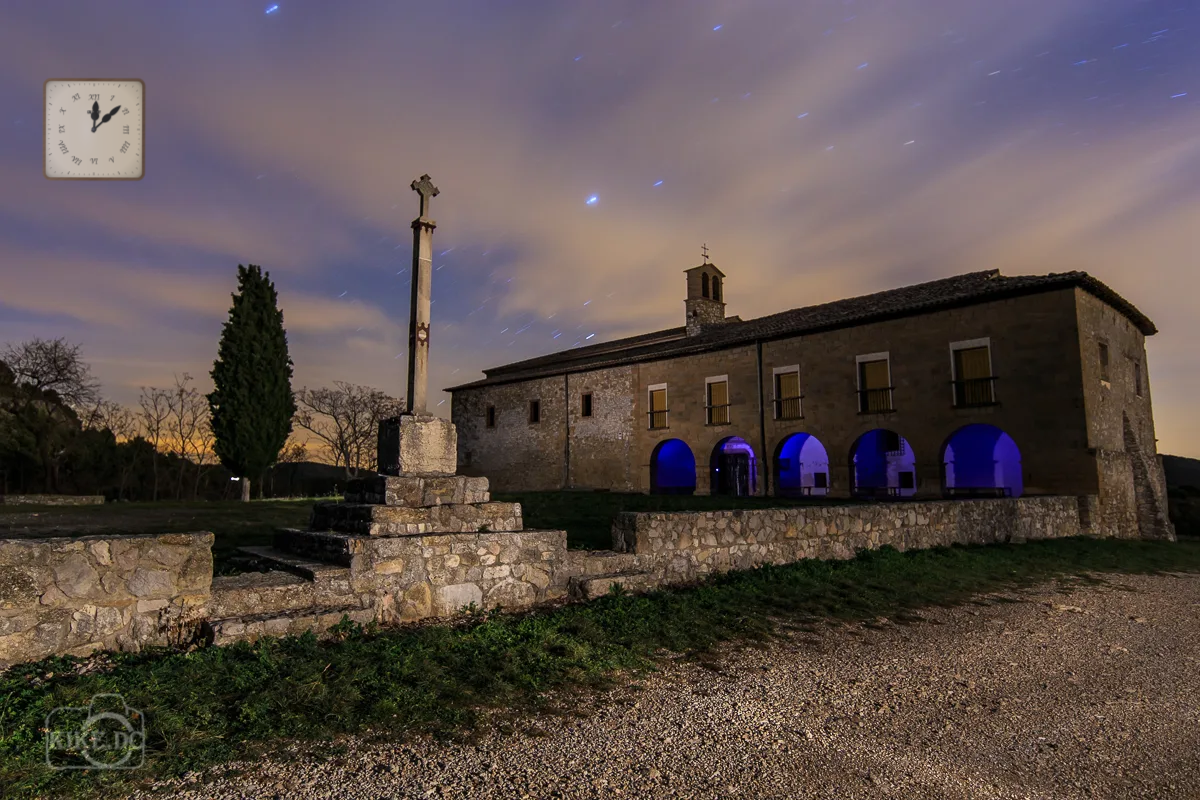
12:08
